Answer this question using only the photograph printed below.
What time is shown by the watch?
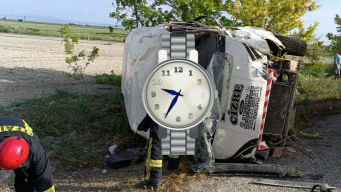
9:35
